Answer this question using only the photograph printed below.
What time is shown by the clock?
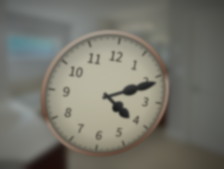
4:11
